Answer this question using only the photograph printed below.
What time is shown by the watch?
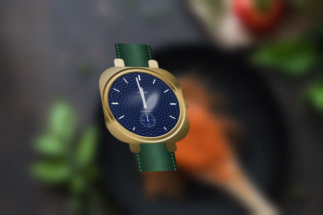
11:59
